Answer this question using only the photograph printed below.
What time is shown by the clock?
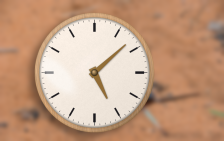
5:08
